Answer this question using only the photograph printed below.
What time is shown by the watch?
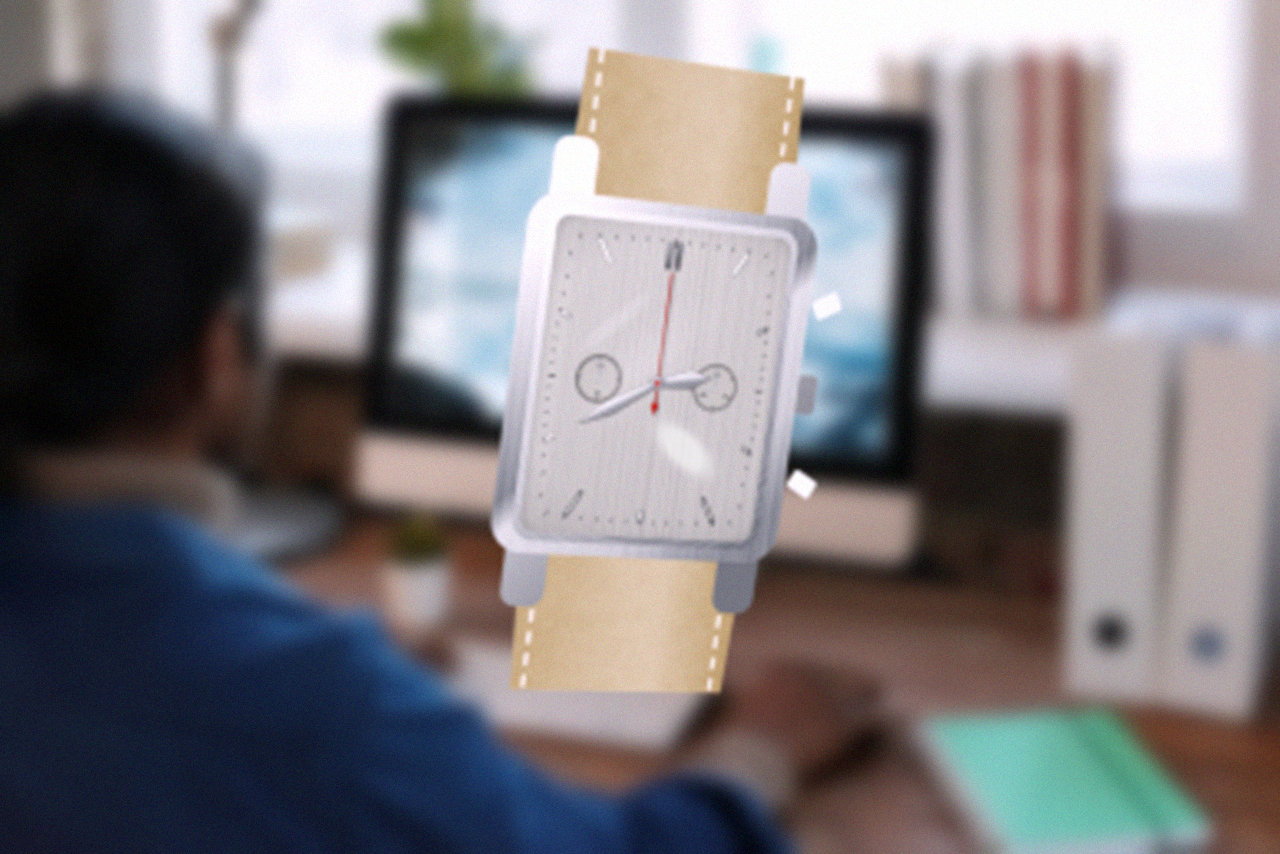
2:40
